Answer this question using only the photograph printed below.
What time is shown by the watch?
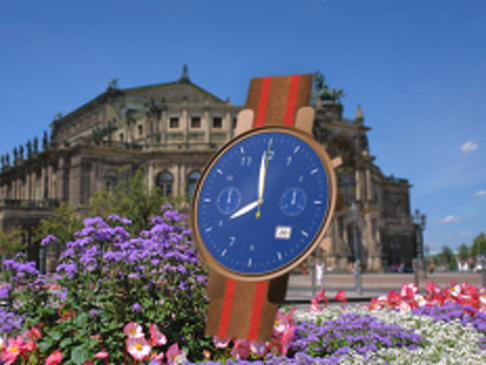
7:59
